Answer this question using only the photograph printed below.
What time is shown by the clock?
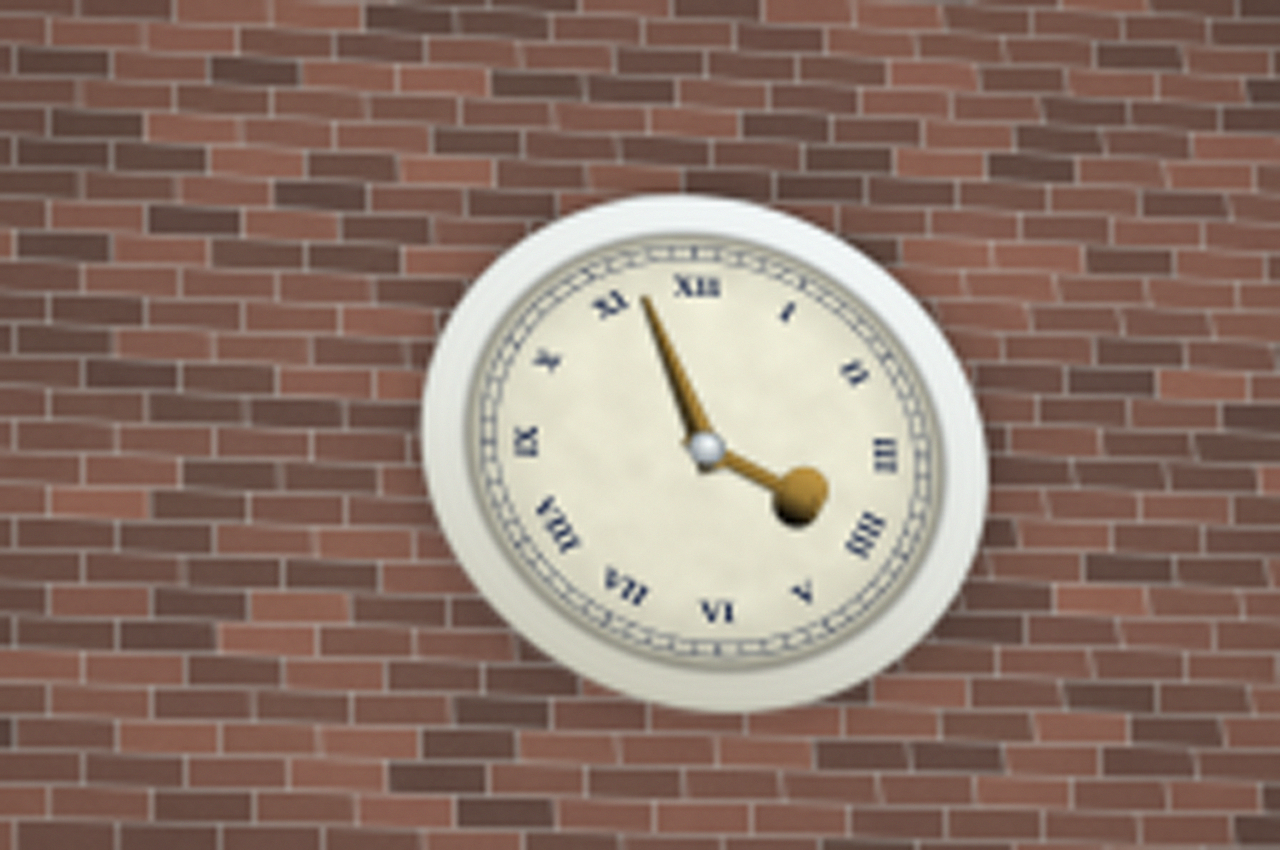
3:57
